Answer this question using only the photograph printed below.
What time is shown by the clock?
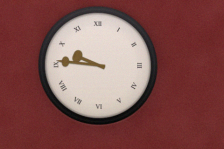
9:46
